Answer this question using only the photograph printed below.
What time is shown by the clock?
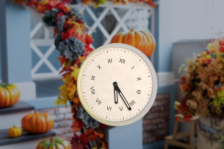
5:22
